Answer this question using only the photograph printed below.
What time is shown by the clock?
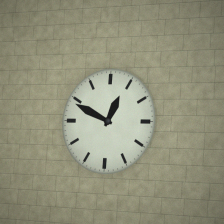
12:49
